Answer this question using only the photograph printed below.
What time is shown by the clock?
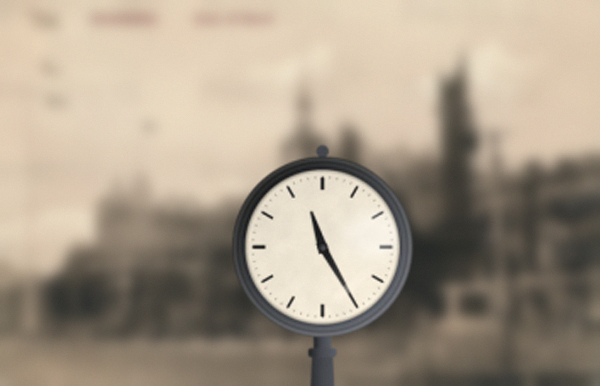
11:25
